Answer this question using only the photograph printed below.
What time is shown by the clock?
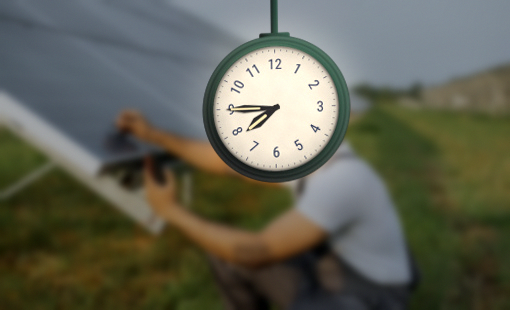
7:45
